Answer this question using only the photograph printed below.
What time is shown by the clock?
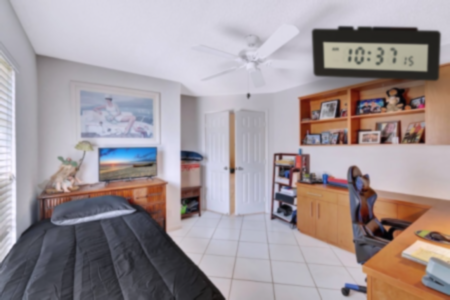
10:37
